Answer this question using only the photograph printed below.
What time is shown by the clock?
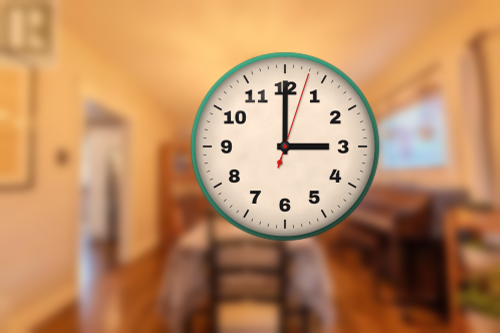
3:00:03
